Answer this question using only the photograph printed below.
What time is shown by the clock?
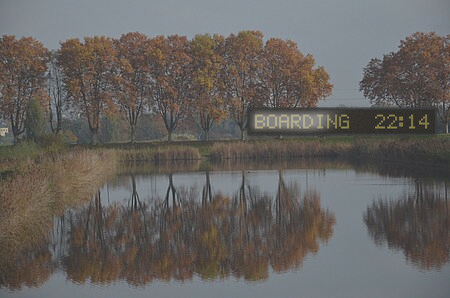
22:14
